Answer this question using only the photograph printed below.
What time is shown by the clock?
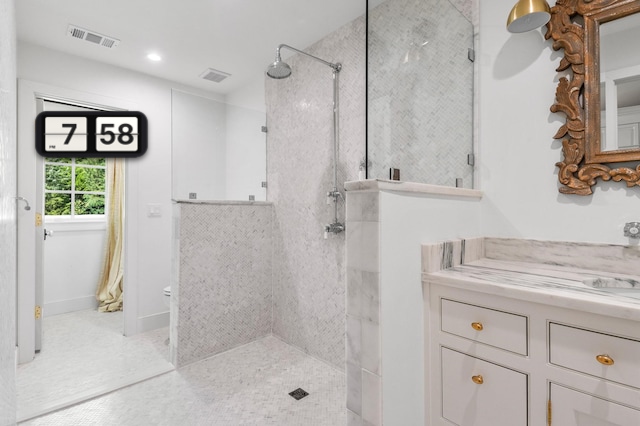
7:58
